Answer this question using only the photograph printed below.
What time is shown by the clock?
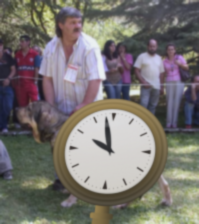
9:58
